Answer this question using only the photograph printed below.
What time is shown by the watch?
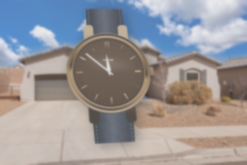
11:52
